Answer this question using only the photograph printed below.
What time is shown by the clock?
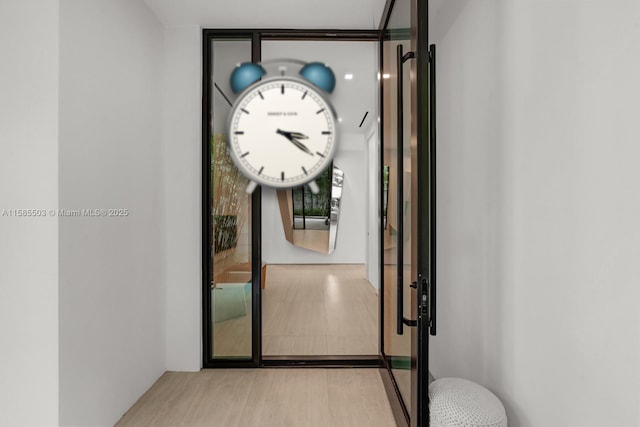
3:21
